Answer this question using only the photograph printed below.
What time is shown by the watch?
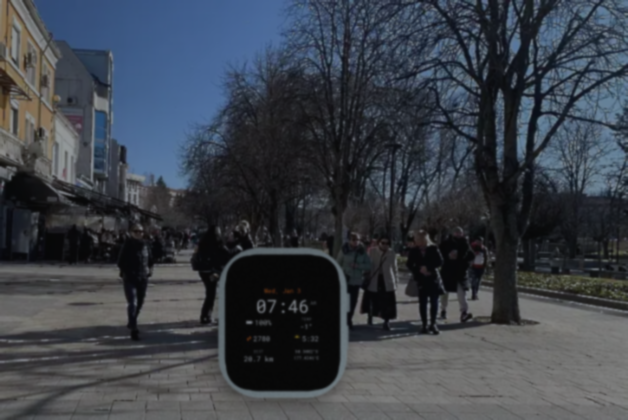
7:46
